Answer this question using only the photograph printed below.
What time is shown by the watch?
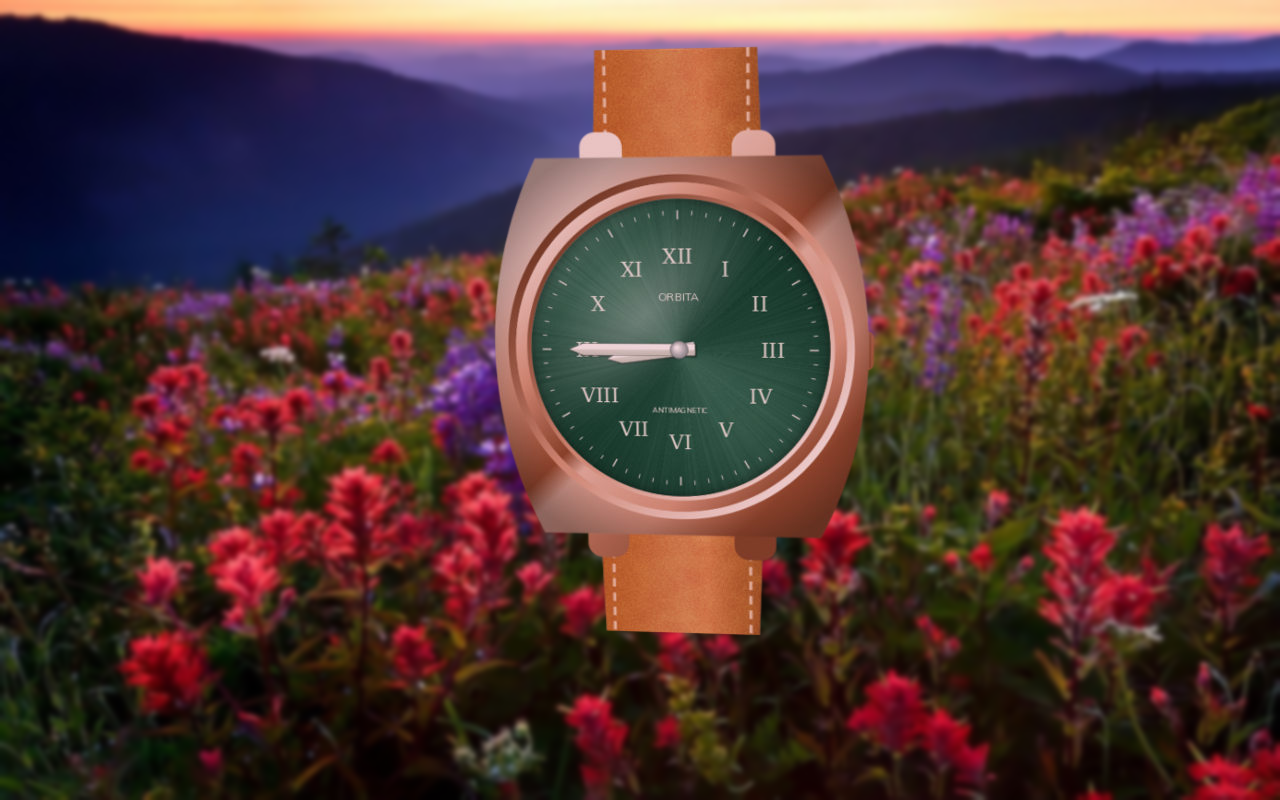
8:45
